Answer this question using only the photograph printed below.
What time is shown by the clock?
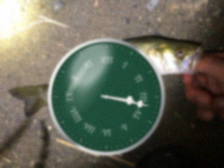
3:17
